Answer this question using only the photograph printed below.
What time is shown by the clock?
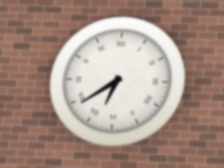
6:39
